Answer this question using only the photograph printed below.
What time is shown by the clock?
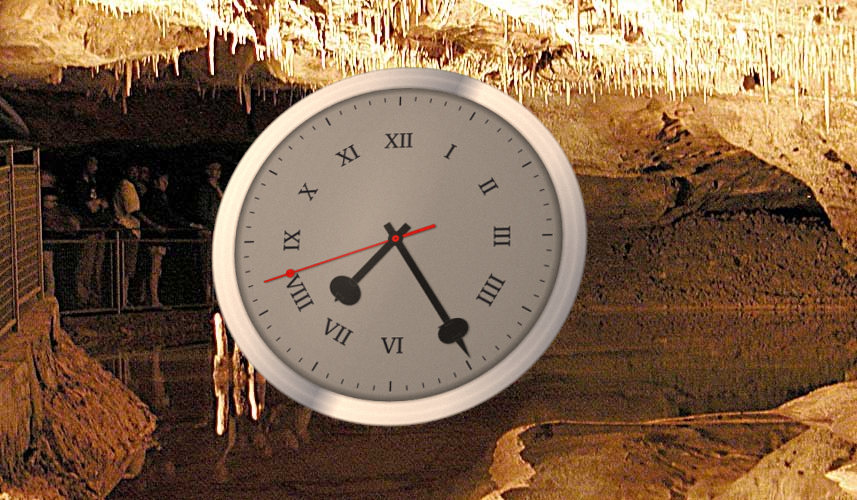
7:24:42
